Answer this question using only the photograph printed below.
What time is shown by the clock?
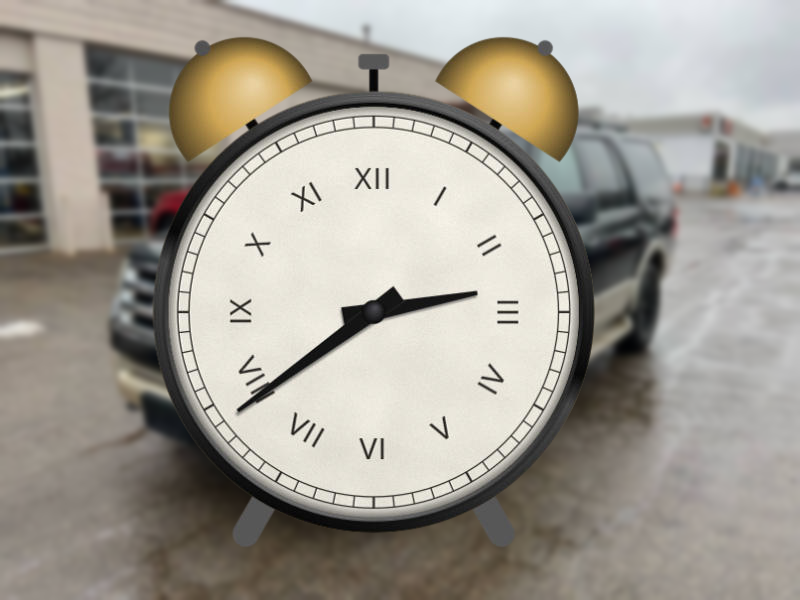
2:39
